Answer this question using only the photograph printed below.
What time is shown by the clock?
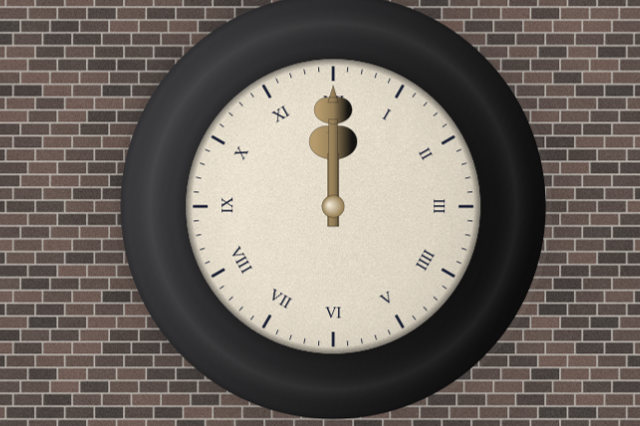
12:00
